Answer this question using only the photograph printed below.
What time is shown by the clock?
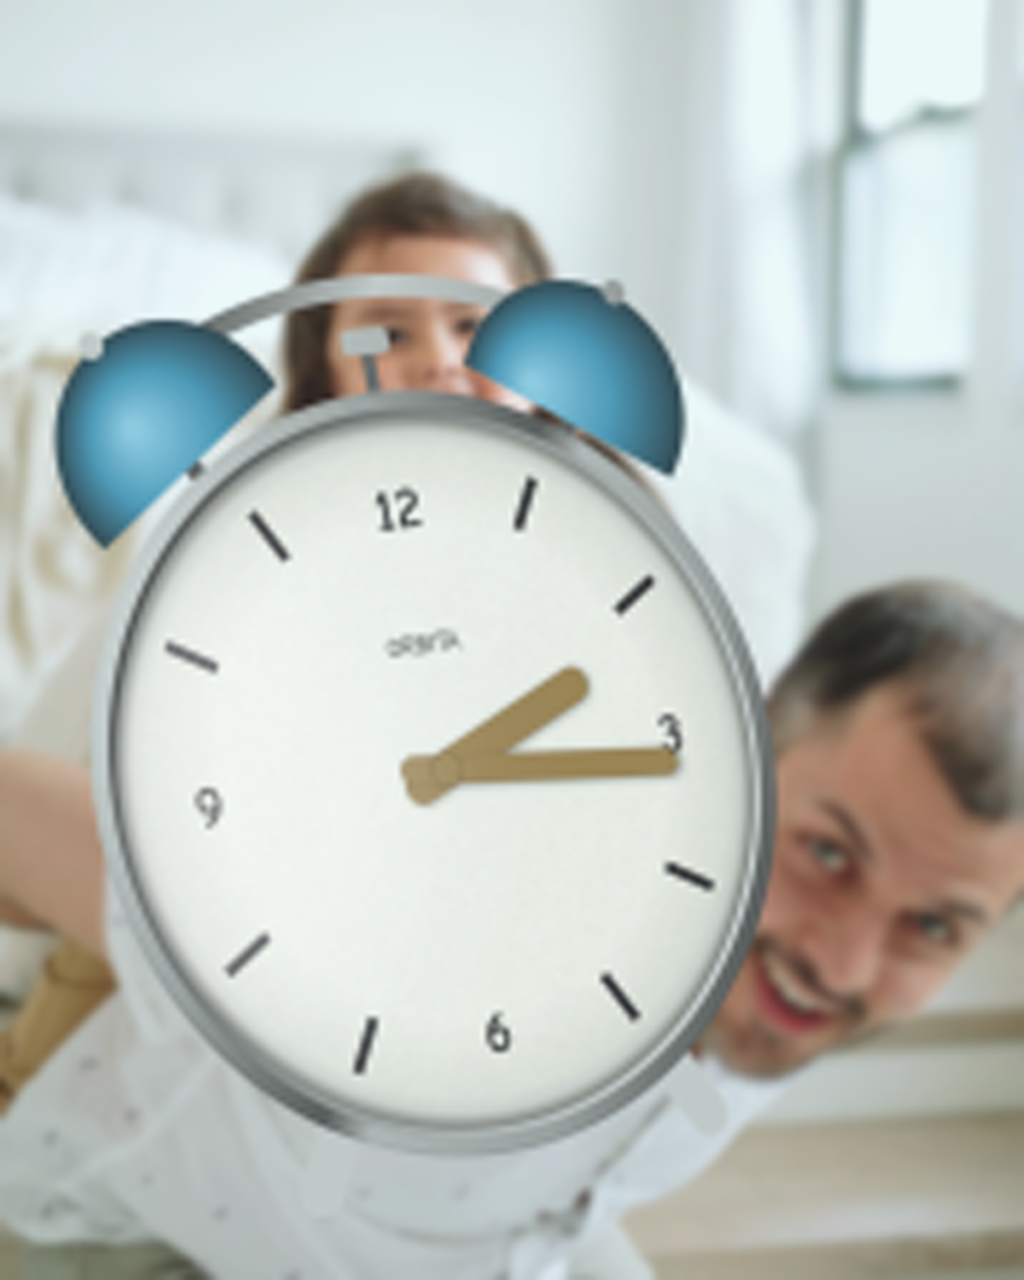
2:16
